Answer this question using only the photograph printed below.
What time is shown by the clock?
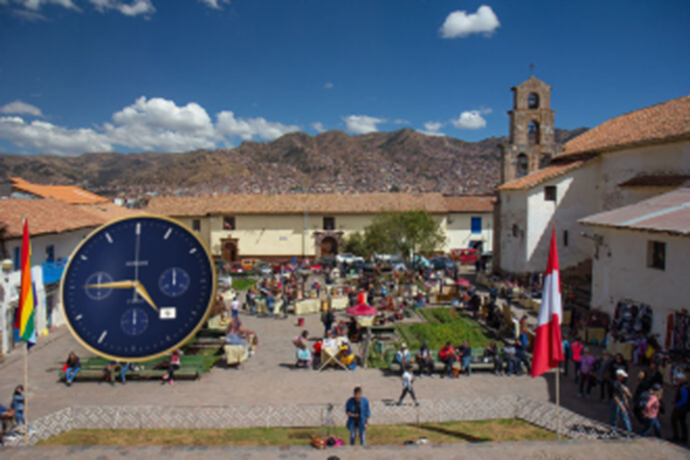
4:45
